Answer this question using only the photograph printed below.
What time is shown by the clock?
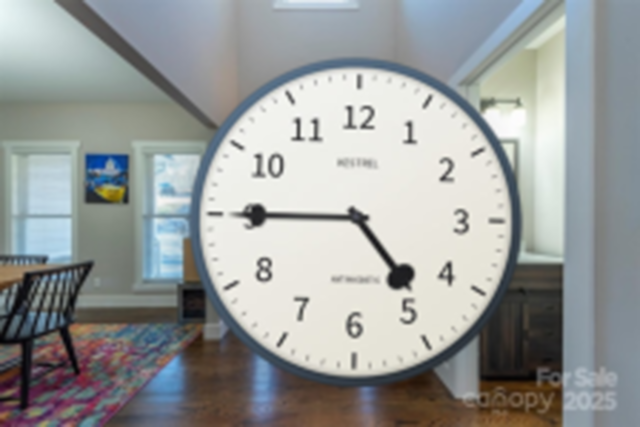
4:45
